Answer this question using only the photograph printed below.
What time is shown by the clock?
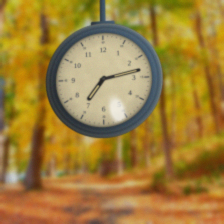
7:13
